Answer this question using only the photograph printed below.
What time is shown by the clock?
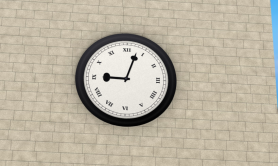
9:03
